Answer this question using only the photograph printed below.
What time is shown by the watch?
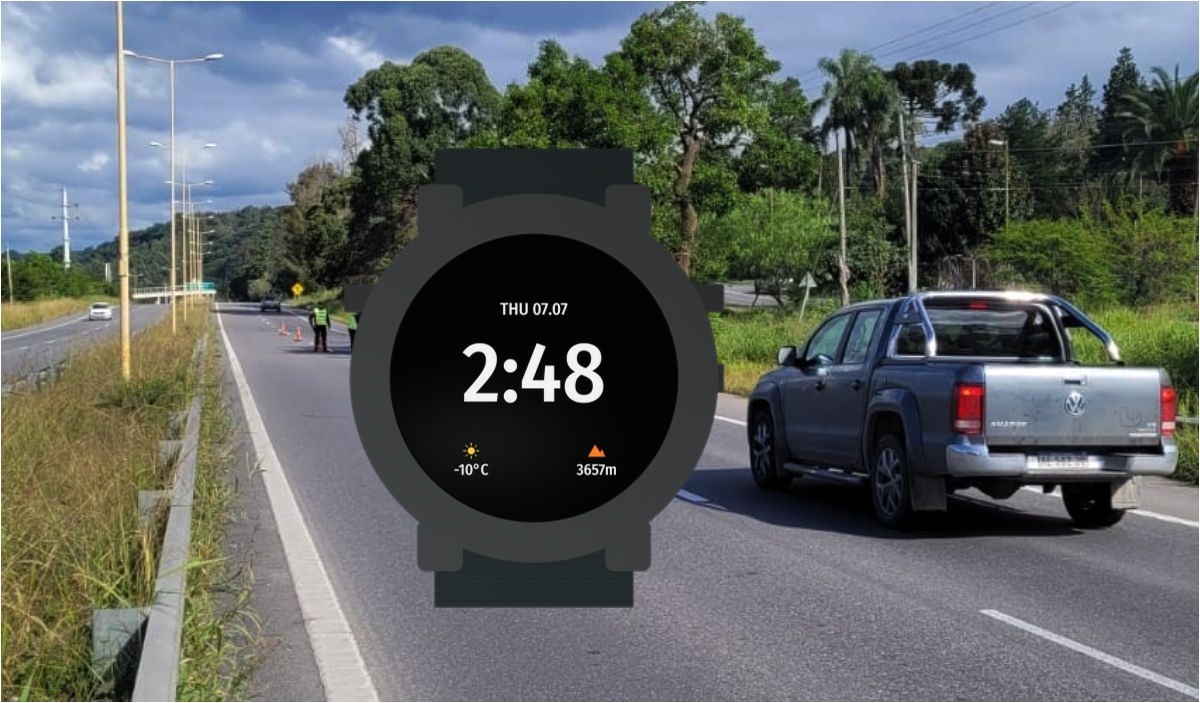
2:48
